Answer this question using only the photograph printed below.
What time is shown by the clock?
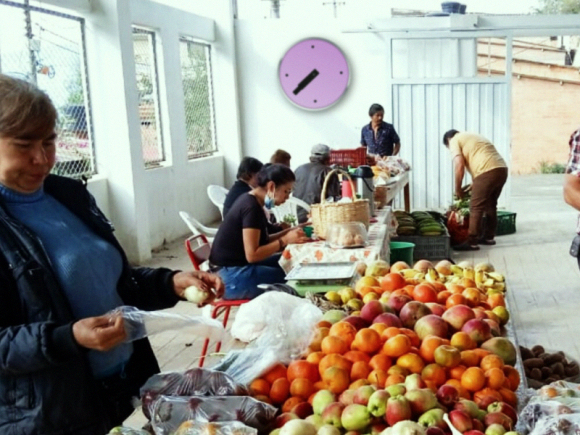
7:38
